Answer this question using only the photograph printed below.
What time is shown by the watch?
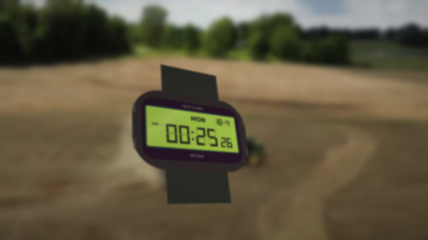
0:25
